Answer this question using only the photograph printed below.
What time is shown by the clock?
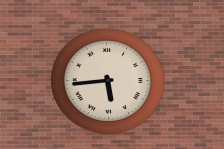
5:44
